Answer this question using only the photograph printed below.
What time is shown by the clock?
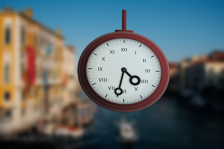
4:32
